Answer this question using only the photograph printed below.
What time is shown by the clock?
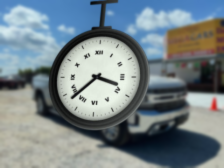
3:38
